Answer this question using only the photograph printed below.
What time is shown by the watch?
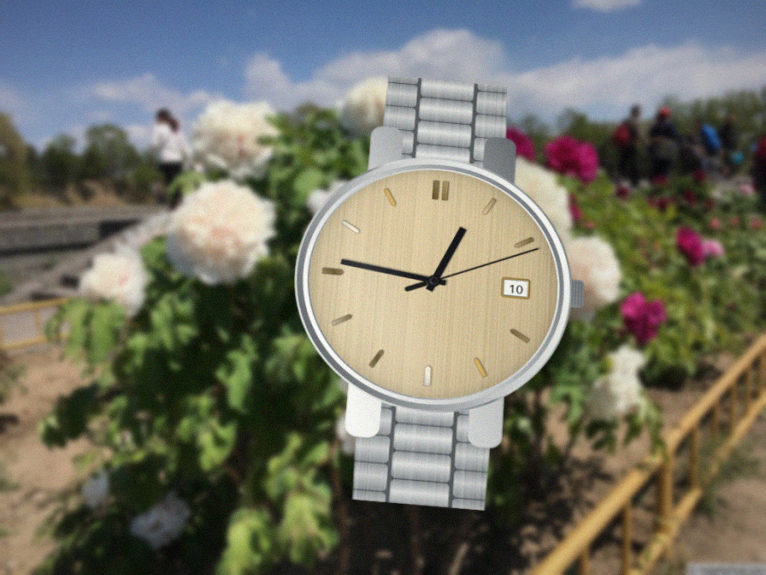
12:46:11
